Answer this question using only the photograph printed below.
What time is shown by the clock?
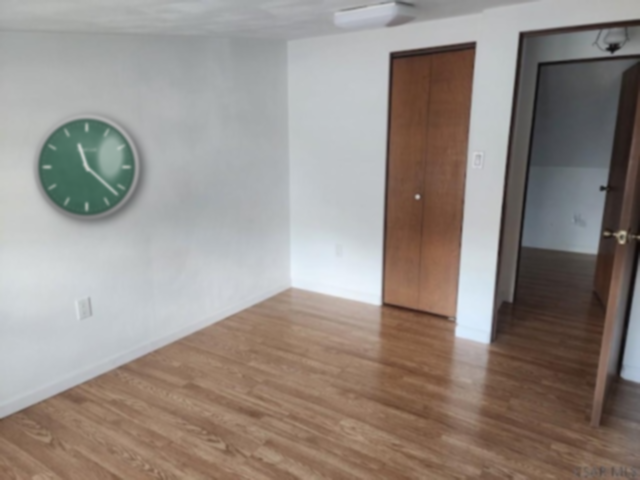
11:22
